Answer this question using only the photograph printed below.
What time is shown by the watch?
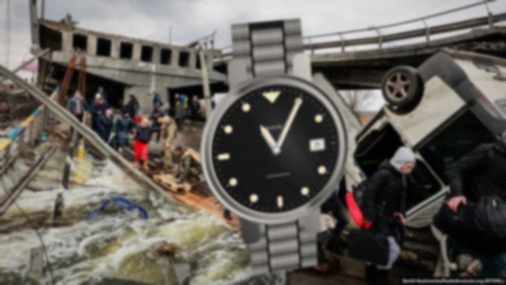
11:05
